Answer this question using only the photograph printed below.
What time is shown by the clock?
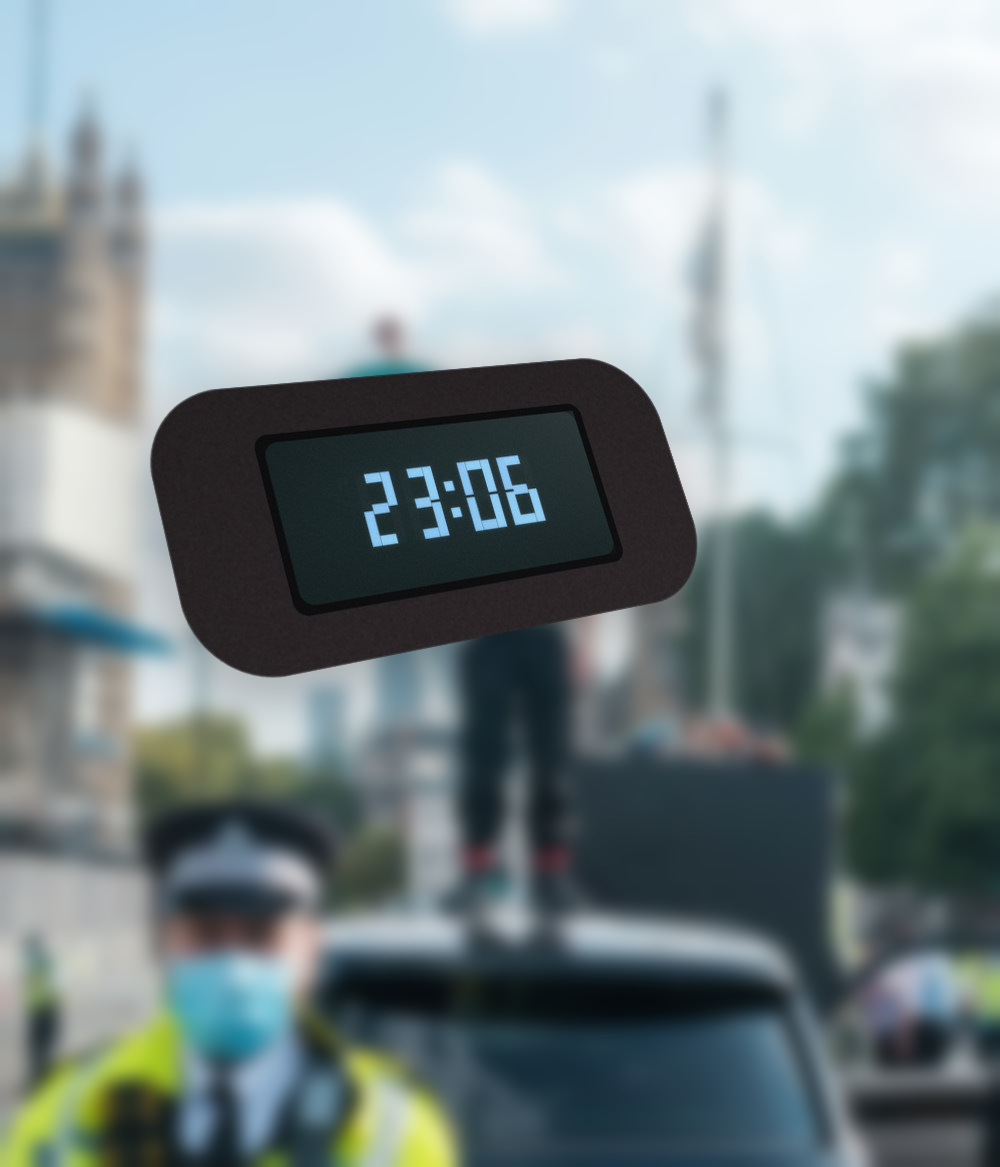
23:06
